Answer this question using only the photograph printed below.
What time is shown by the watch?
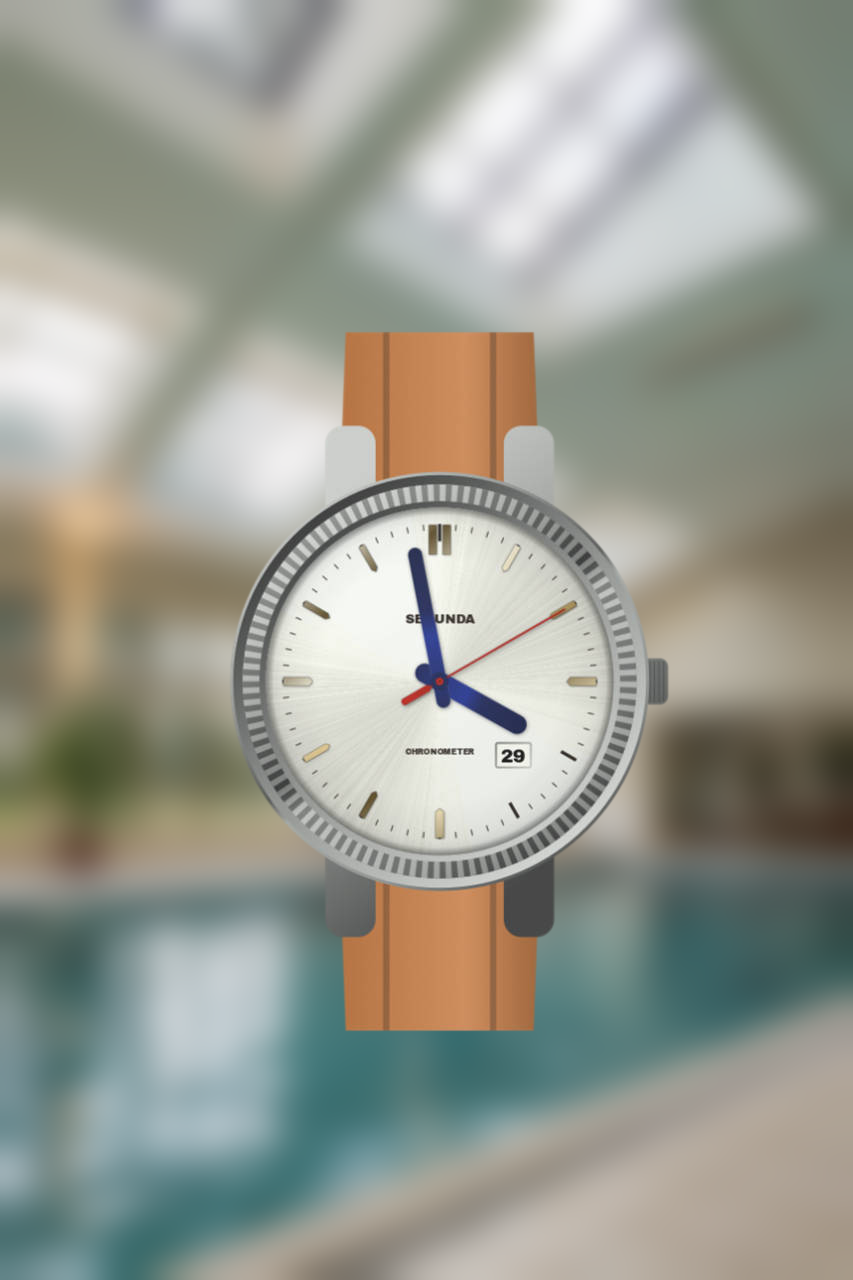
3:58:10
